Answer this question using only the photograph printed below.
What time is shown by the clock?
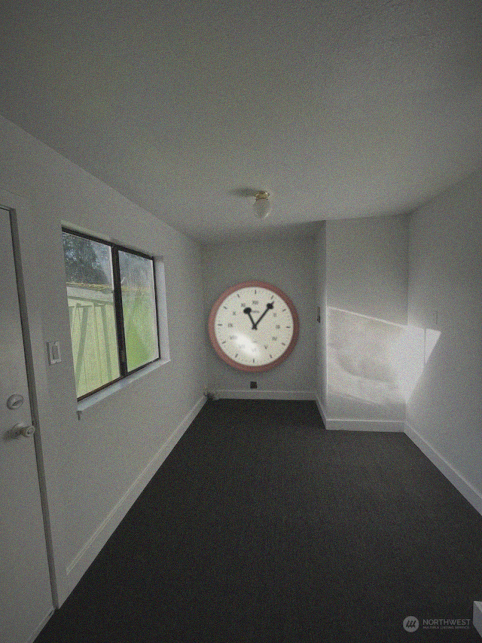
11:06
